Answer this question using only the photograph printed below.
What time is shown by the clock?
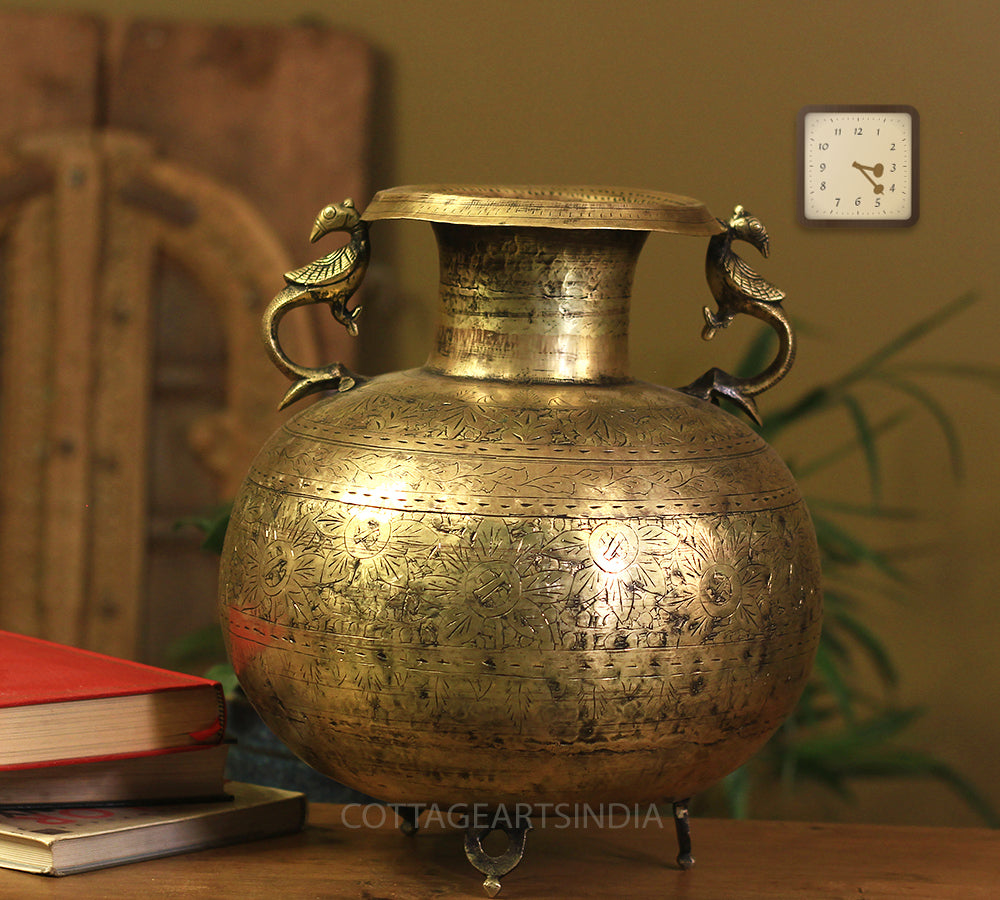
3:23
